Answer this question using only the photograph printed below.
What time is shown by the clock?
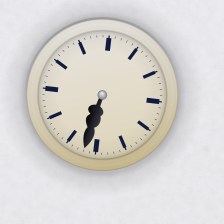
6:32
